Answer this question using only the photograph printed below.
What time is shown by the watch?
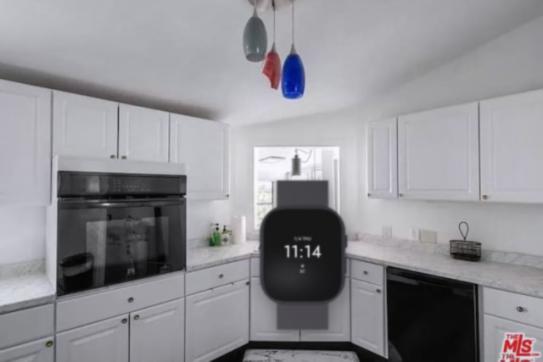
11:14
